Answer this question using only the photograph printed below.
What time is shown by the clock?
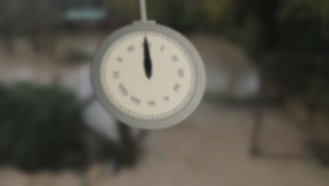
12:00
